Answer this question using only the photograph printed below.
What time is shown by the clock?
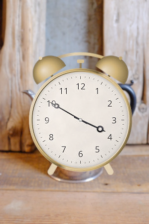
3:50
